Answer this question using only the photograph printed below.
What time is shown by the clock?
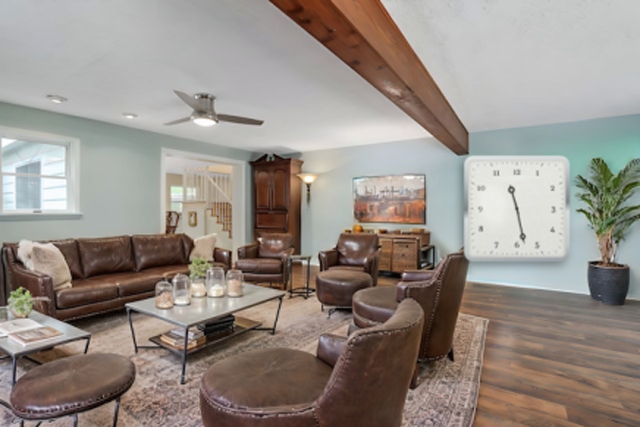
11:28
